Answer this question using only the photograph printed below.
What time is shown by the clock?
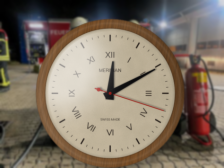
12:10:18
